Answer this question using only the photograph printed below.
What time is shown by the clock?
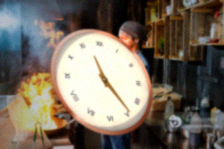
11:24
